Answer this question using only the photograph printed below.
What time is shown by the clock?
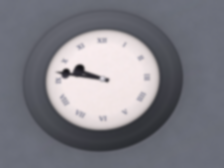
9:47
